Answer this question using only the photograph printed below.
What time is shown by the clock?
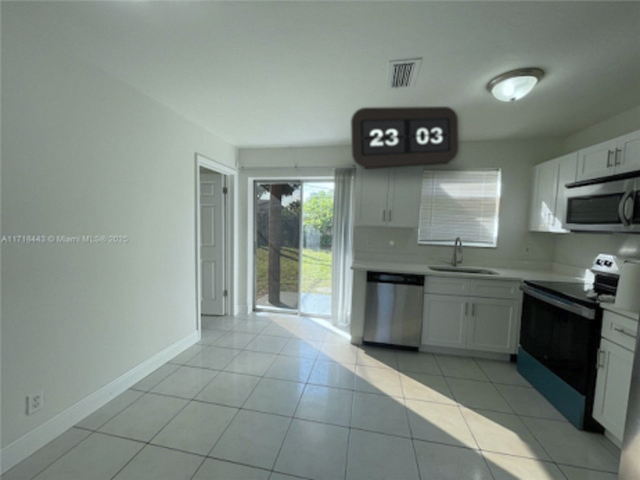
23:03
